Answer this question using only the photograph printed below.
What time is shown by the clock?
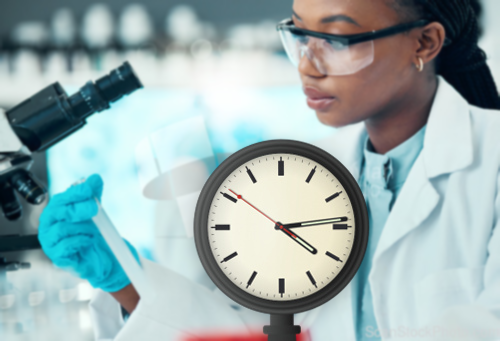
4:13:51
